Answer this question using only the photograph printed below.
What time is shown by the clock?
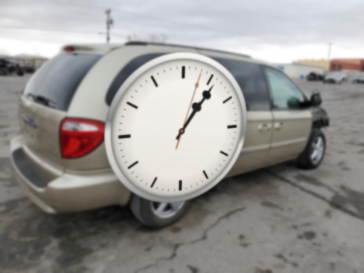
1:06:03
